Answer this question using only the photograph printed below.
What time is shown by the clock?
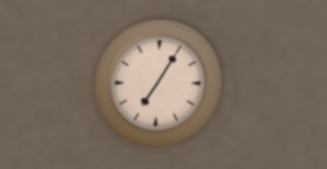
7:05
